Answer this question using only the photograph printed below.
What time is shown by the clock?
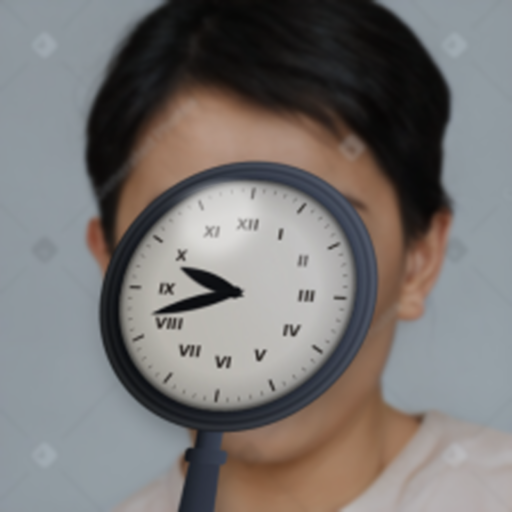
9:42
